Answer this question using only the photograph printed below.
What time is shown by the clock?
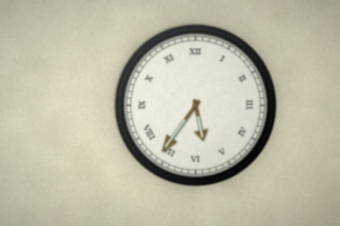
5:36
